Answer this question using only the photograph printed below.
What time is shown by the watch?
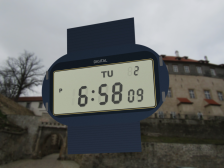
6:58:09
